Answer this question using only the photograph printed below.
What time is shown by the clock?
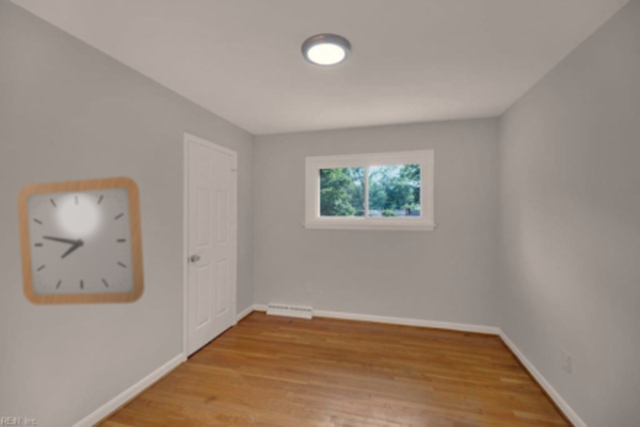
7:47
